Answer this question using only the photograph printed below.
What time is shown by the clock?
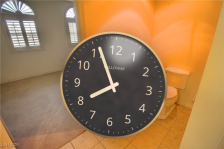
7:56
